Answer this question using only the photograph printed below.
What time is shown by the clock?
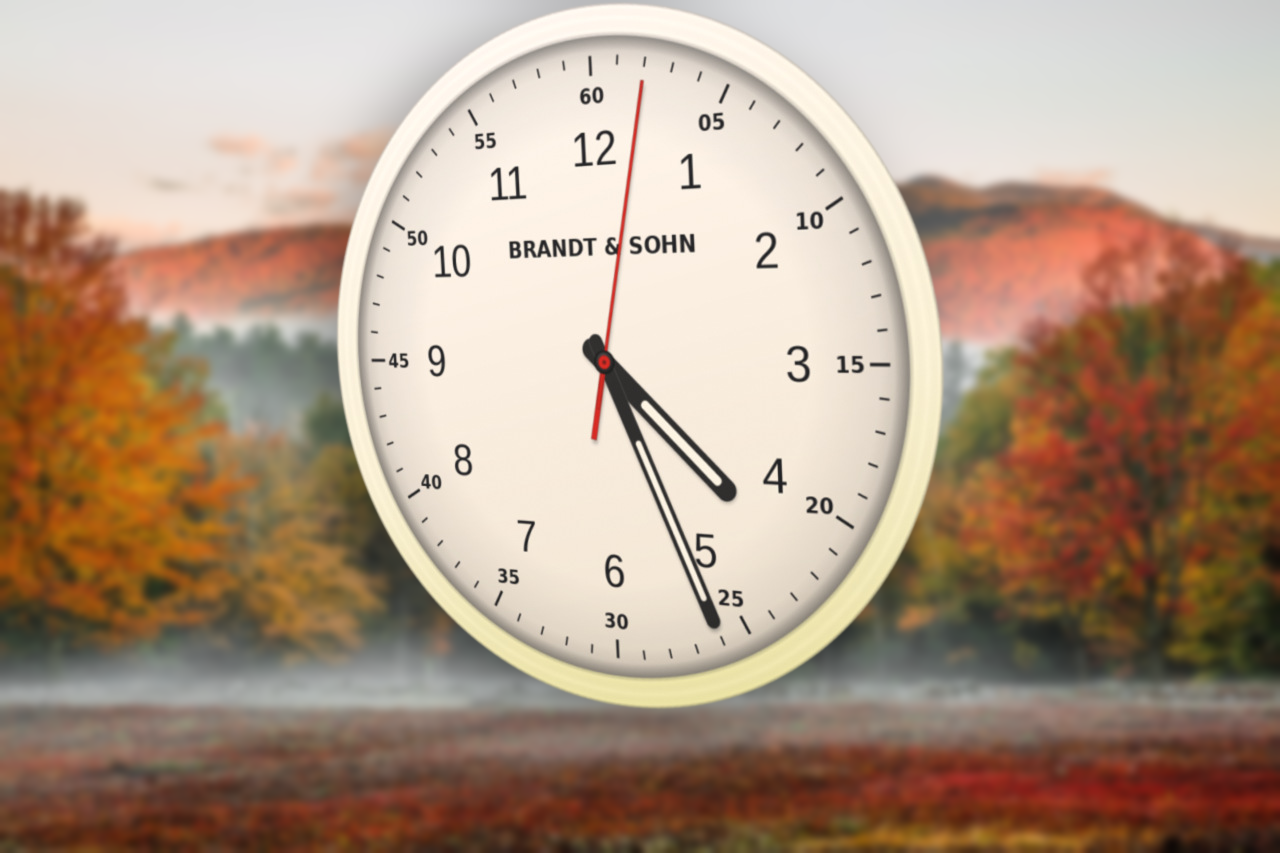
4:26:02
